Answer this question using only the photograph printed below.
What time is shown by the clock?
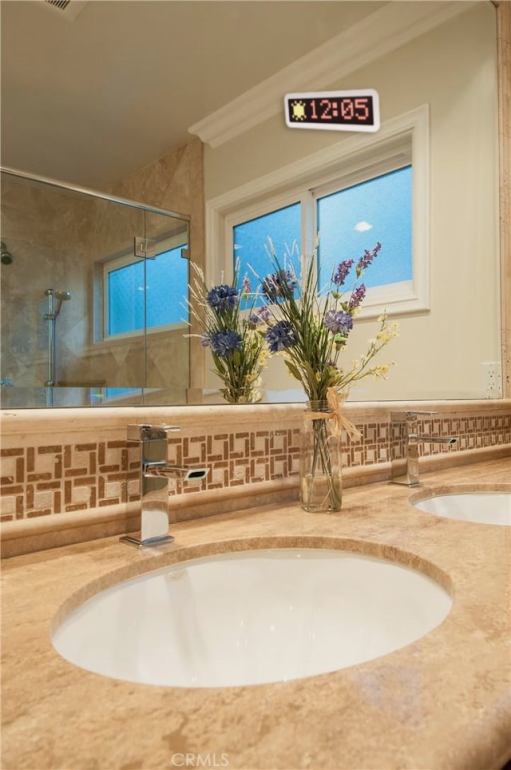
12:05
